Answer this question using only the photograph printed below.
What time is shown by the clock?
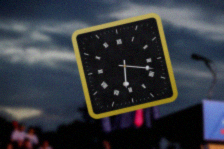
6:18
